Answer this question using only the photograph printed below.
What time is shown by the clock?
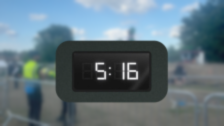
5:16
